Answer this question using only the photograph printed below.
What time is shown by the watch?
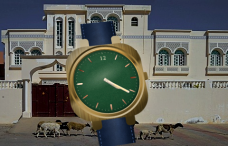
4:21
